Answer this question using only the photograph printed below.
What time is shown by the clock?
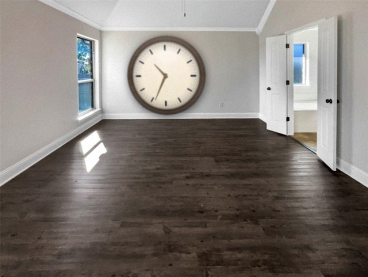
10:34
